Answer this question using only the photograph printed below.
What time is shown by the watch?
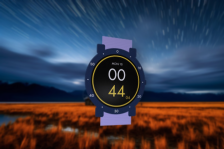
0:44
